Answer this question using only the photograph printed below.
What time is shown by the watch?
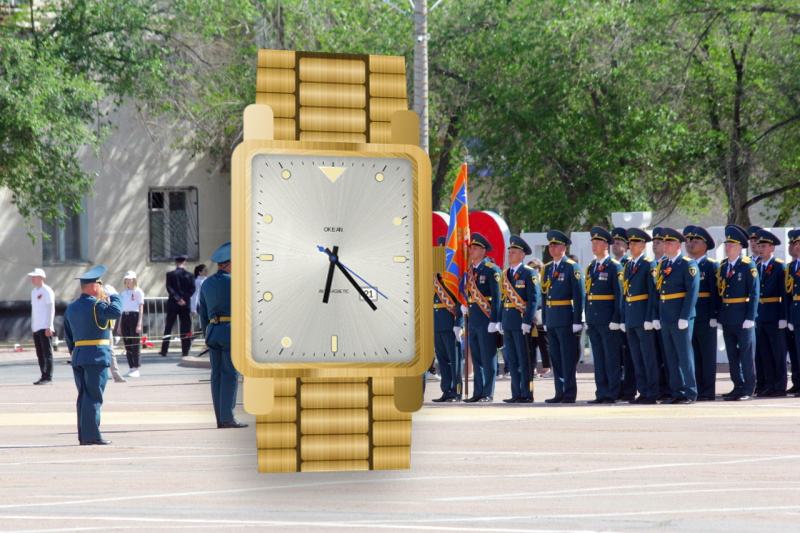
6:23:21
